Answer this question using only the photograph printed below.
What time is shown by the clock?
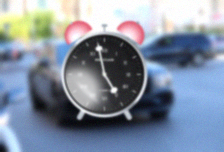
4:58
